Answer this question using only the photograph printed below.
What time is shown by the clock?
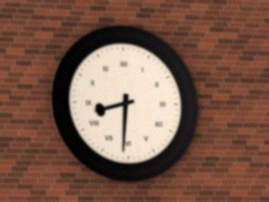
8:31
